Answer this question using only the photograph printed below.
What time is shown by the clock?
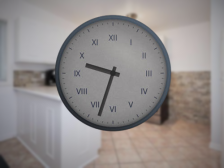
9:33
